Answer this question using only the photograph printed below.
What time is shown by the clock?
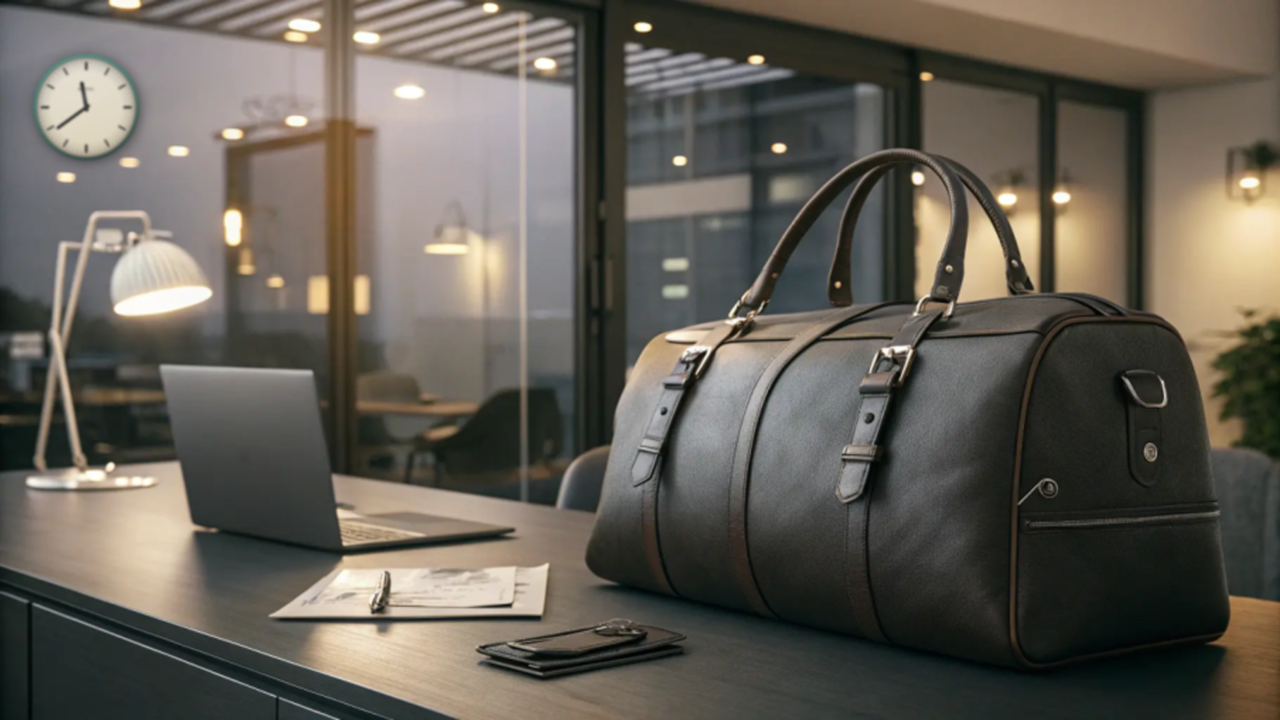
11:39
